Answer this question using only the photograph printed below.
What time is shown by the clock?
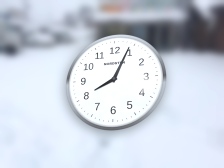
8:04
